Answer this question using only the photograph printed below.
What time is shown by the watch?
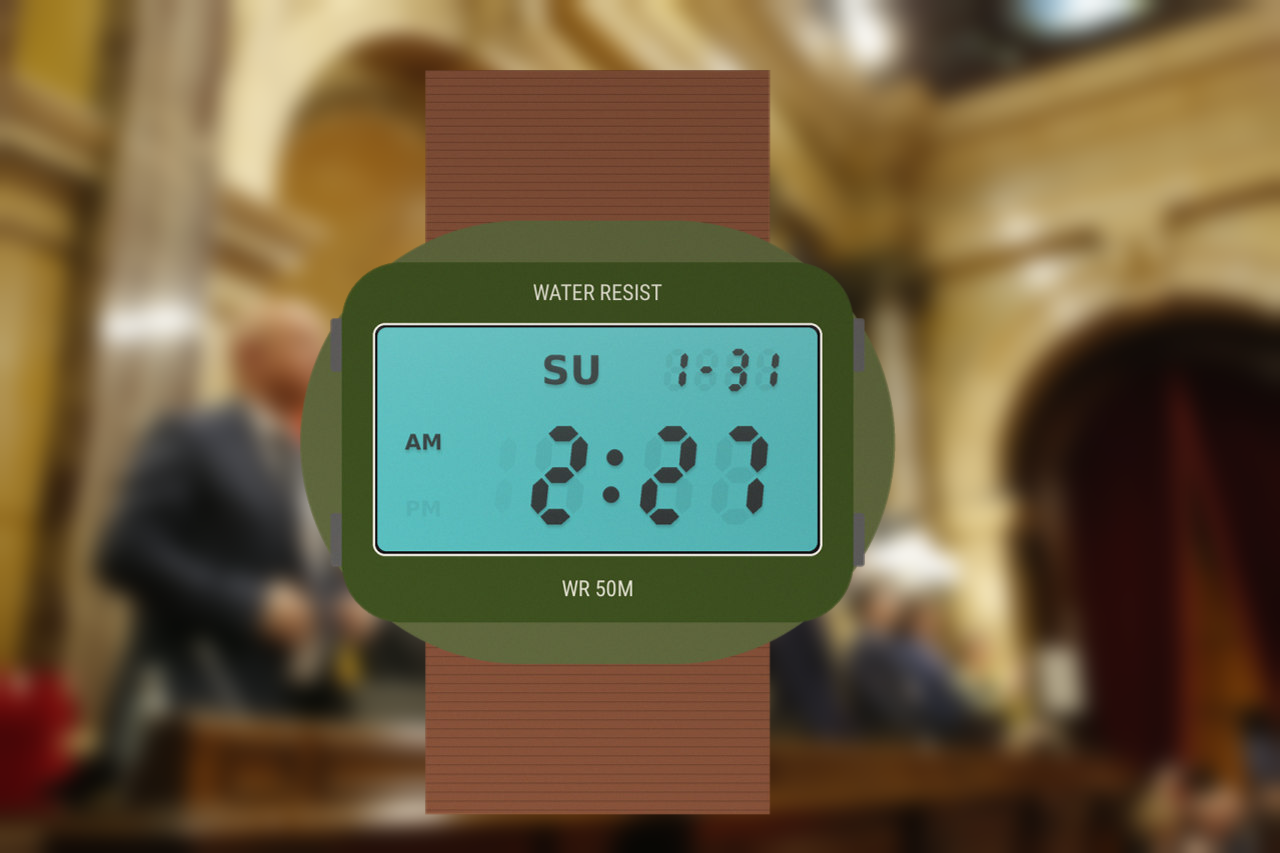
2:27
